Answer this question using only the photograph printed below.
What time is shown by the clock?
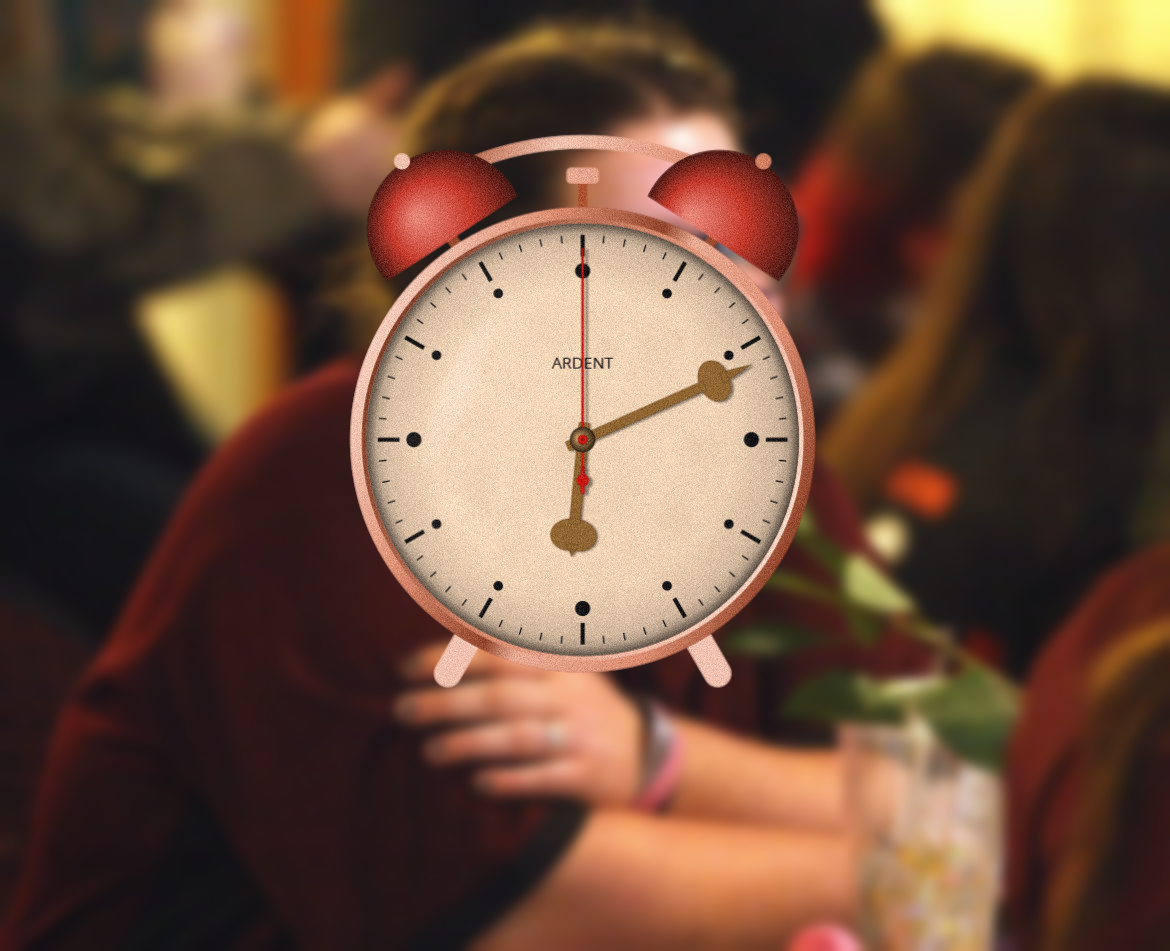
6:11:00
